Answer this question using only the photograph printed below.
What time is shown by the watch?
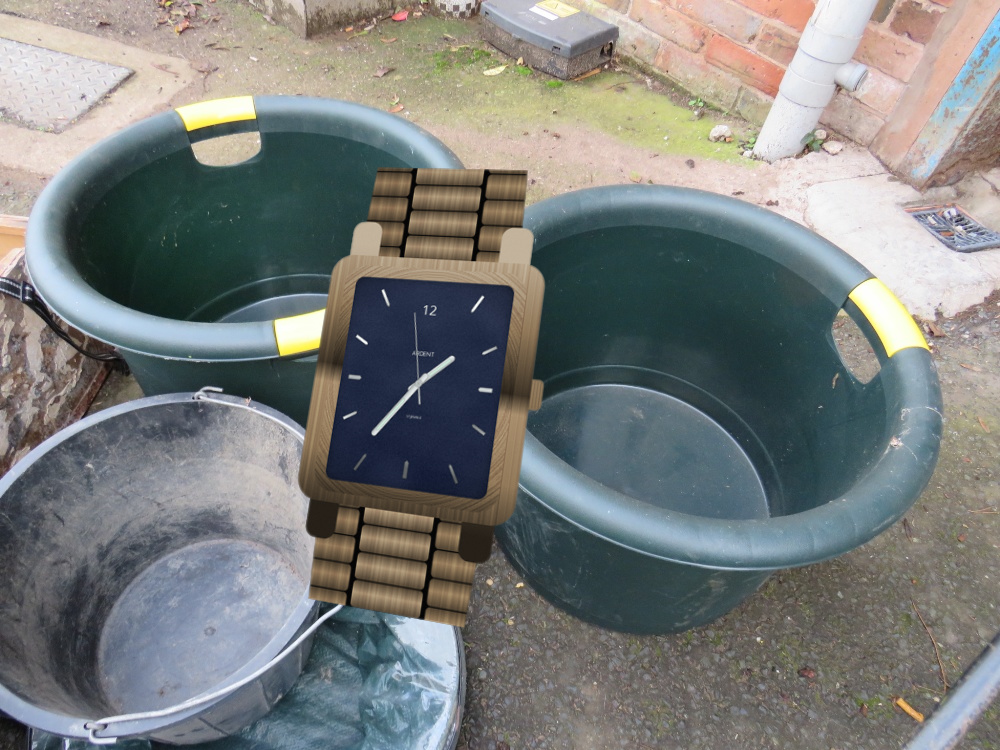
1:35:58
